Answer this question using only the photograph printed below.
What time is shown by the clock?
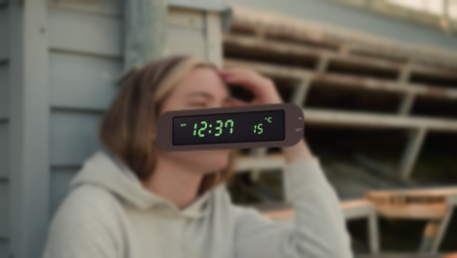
12:37
